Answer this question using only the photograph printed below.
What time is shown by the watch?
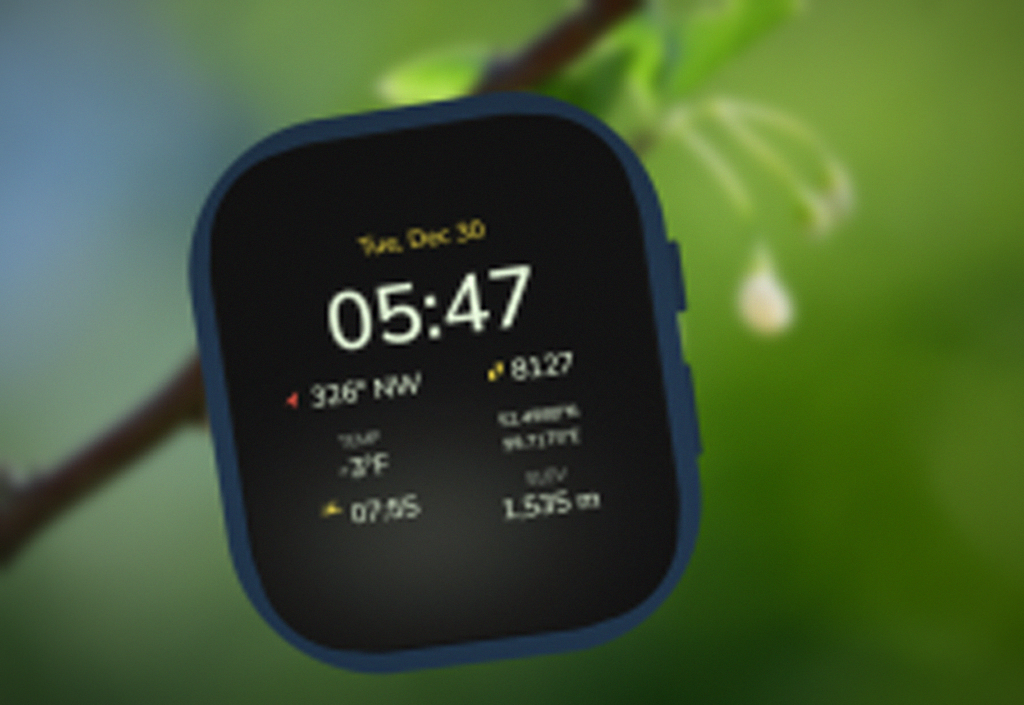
5:47
